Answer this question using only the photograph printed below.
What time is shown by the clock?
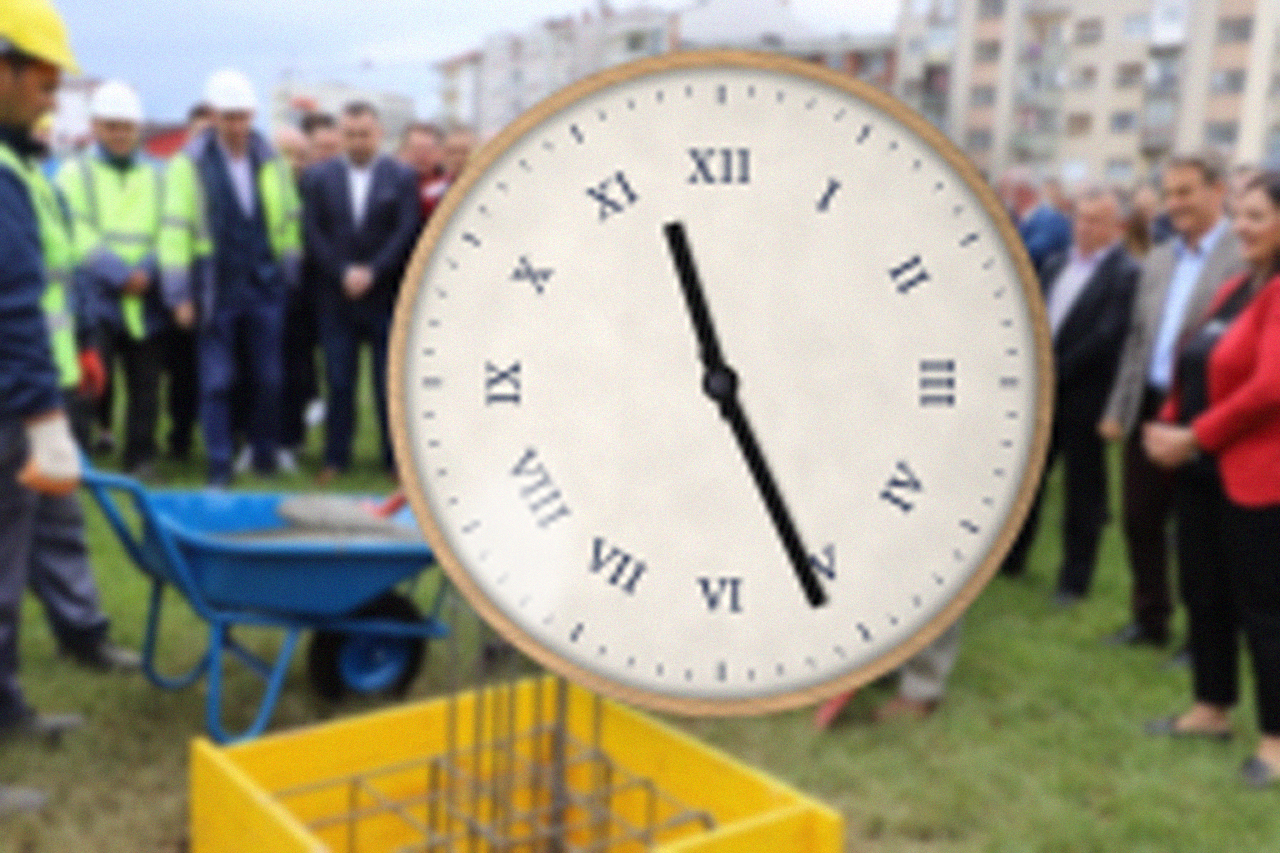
11:26
